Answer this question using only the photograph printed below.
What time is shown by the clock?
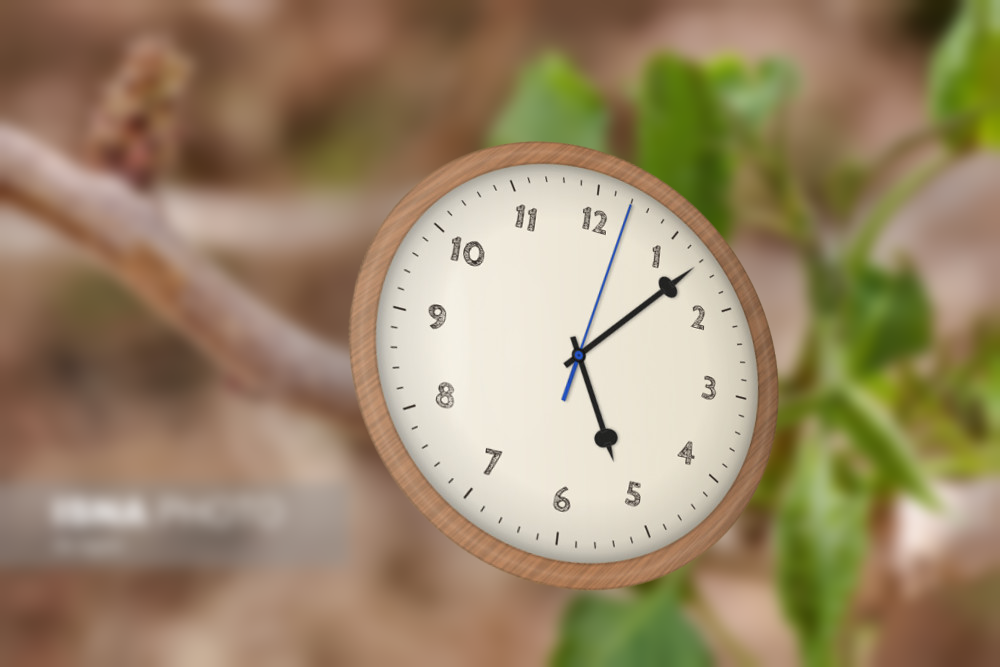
5:07:02
